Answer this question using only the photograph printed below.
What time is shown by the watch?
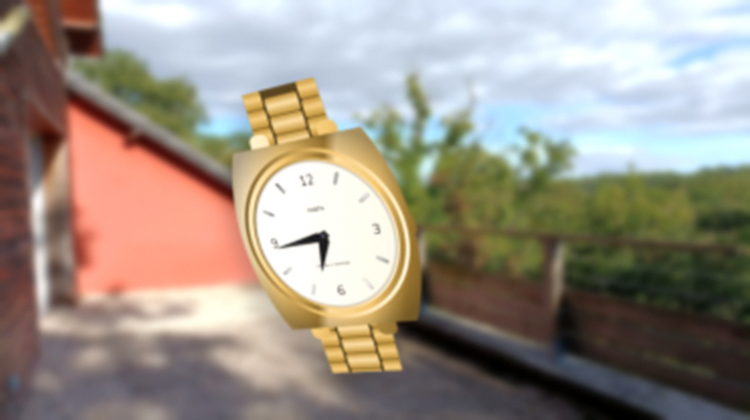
6:44
